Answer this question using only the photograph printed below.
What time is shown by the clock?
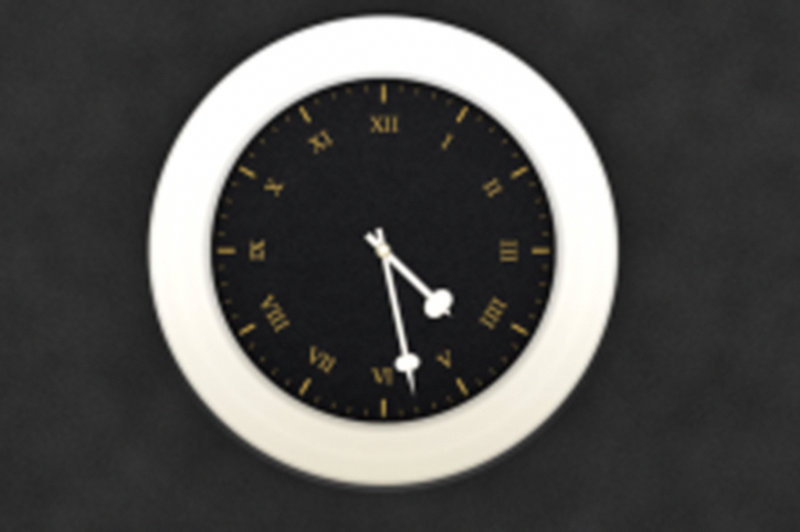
4:28
